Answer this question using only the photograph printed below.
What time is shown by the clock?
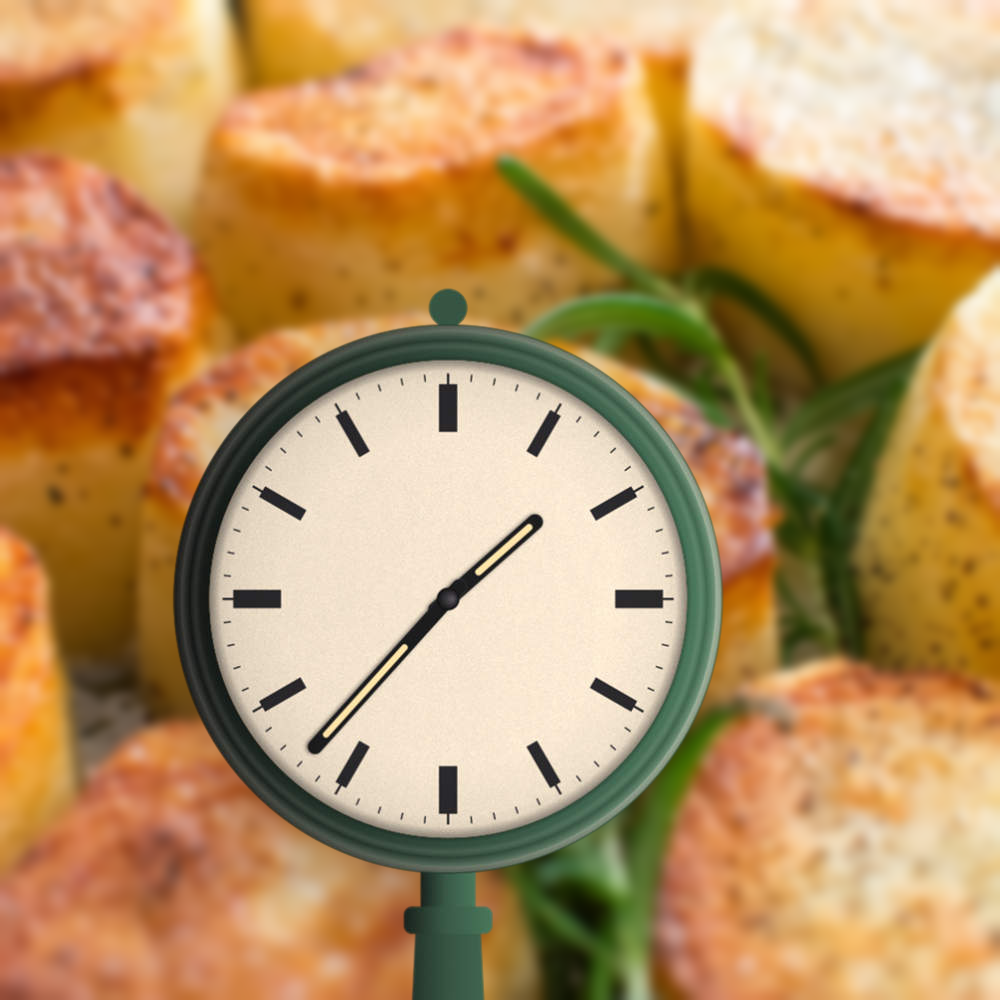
1:37
